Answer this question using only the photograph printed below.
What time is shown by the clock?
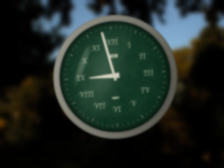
8:58
